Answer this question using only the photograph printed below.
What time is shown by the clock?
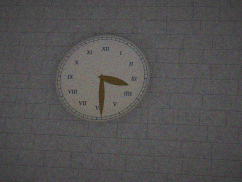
3:29
